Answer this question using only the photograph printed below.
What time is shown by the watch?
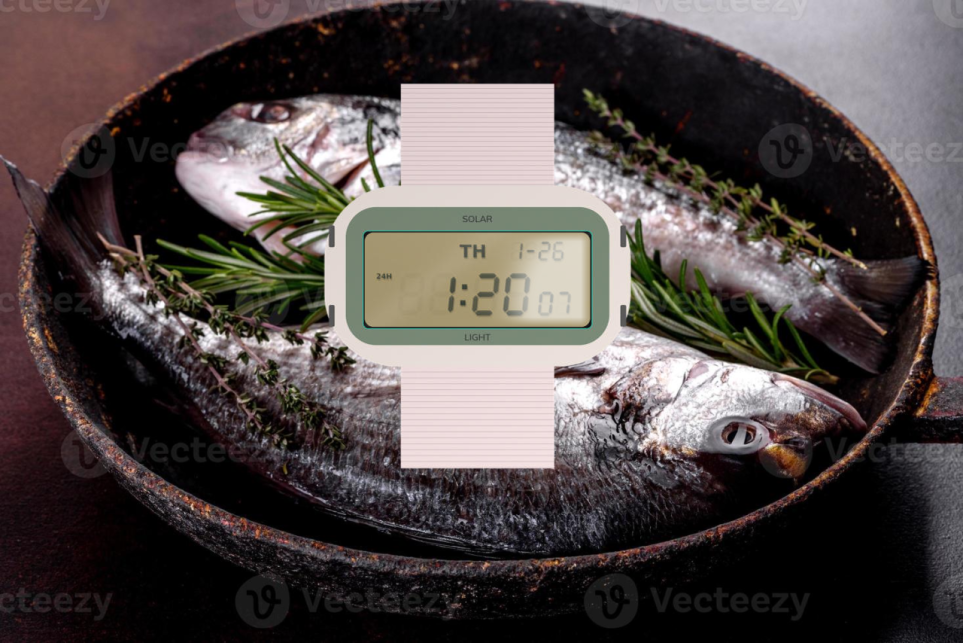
1:20:07
